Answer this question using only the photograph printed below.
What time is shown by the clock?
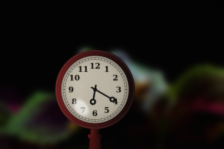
6:20
